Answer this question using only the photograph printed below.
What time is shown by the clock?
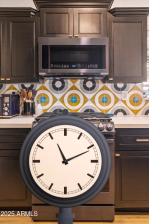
11:11
